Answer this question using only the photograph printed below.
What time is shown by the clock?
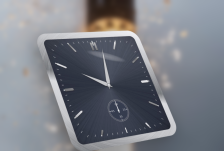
10:02
